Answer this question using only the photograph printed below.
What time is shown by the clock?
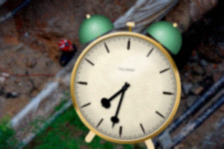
7:32
